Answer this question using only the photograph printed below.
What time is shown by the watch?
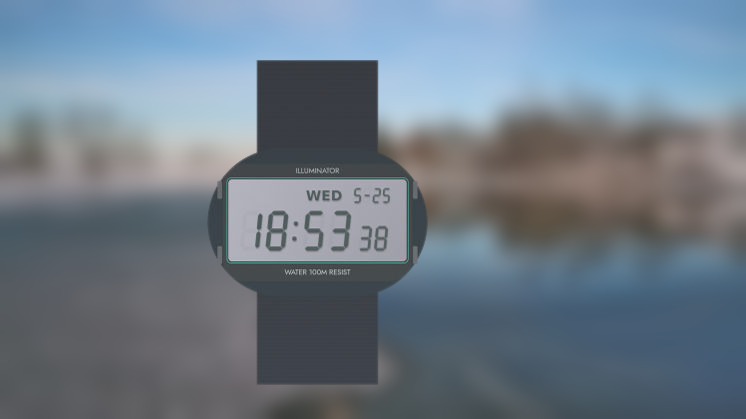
18:53:38
